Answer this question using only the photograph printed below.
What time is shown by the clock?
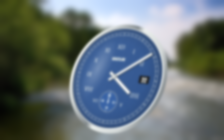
4:09
